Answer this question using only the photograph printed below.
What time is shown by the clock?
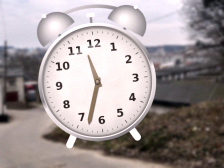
11:33
